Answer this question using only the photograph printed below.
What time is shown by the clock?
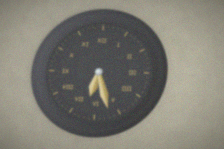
6:27
